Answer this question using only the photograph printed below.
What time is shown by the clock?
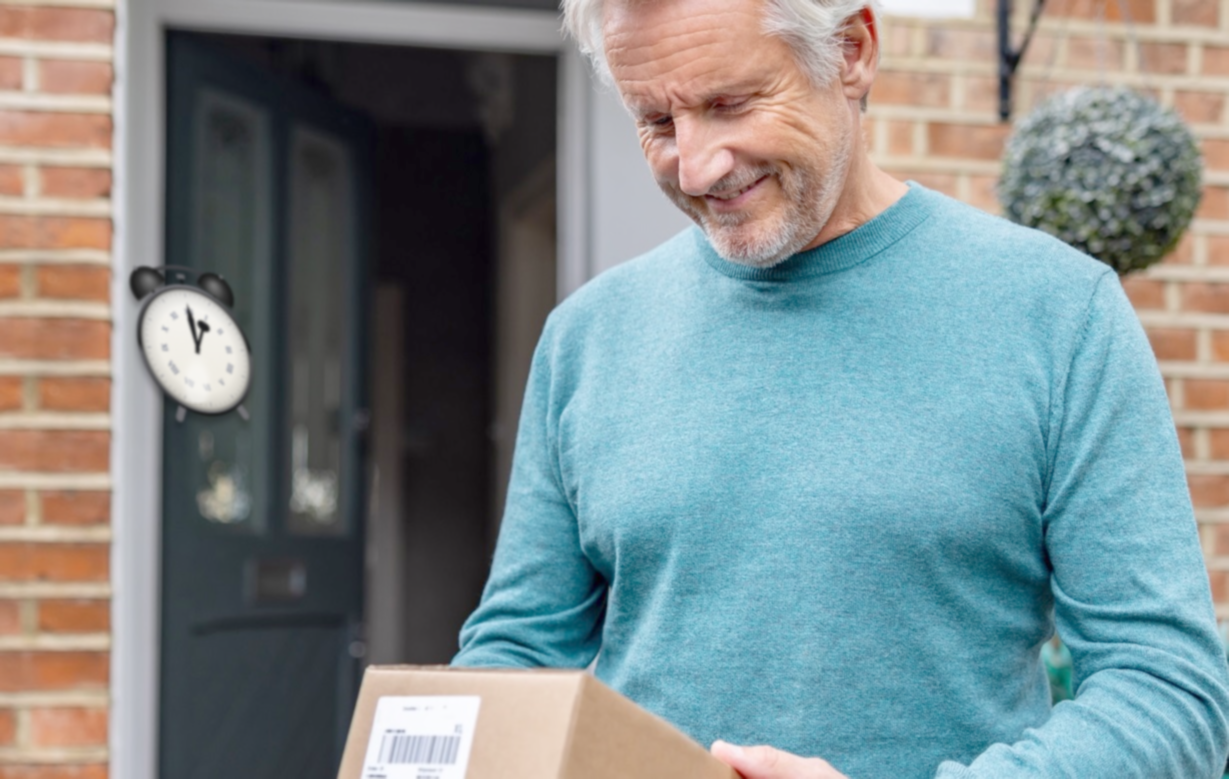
1:00
